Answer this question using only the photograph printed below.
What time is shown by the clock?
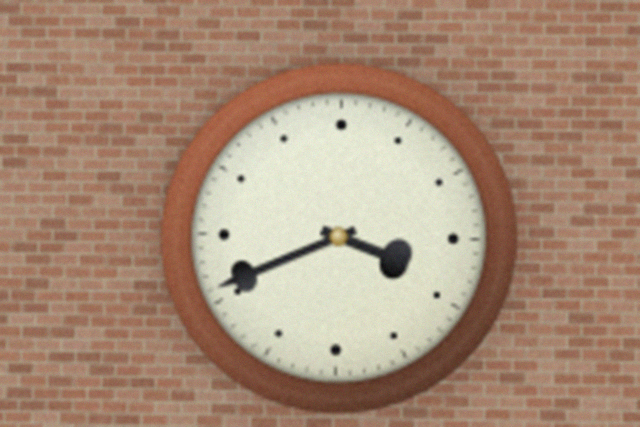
3:41
